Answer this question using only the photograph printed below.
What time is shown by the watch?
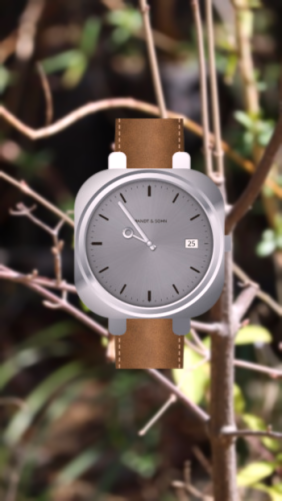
9:54
